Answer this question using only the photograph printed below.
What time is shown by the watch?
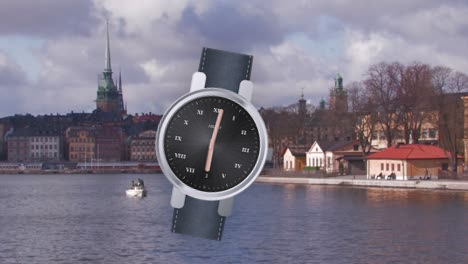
6:01
